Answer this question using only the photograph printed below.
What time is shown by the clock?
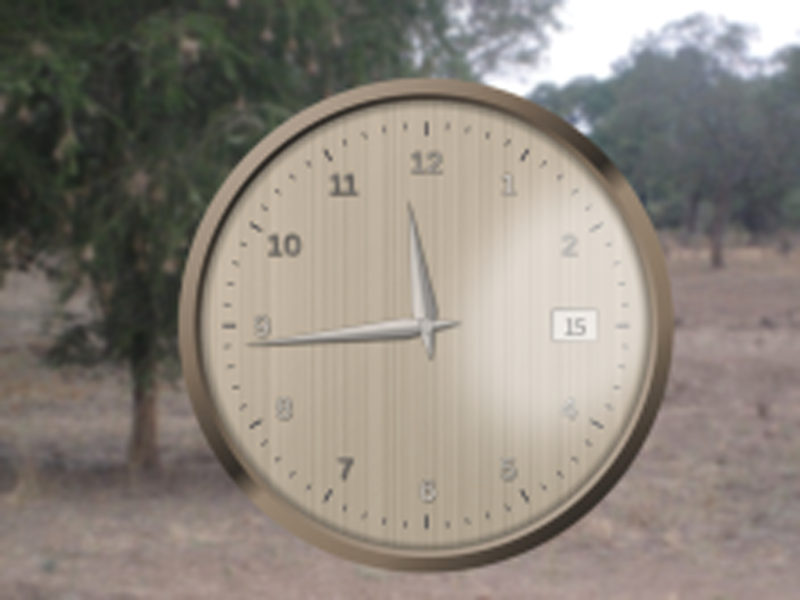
11:44
